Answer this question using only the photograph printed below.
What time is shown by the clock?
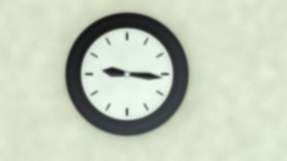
9:16
